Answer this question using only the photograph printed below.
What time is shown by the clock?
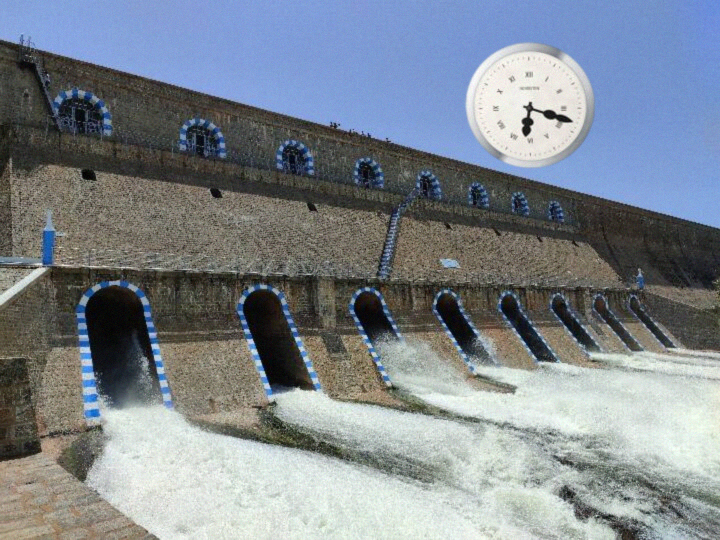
6:18
